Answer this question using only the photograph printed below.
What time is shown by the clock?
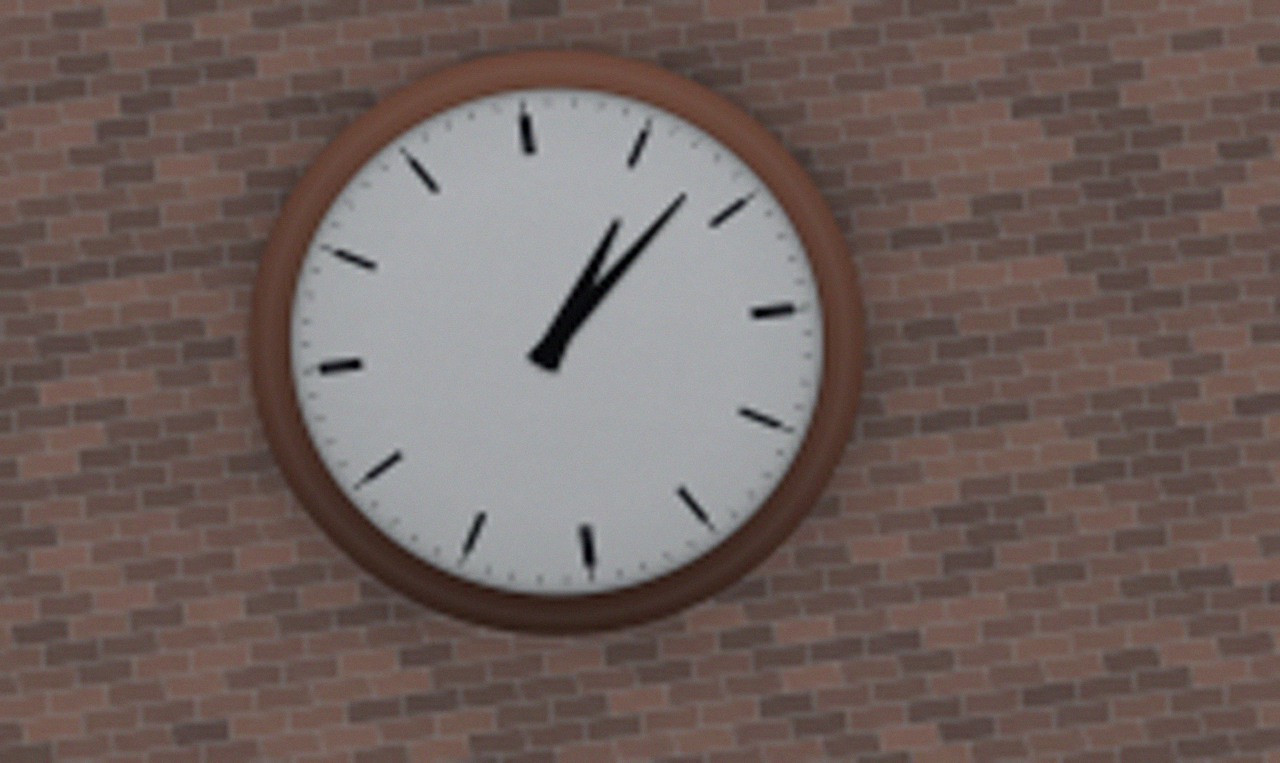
1:08
